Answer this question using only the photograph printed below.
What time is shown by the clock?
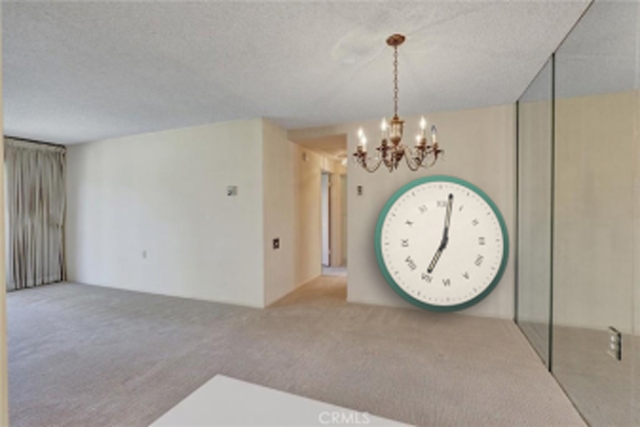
7:02
